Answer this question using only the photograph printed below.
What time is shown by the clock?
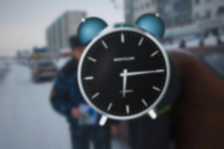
6:15
